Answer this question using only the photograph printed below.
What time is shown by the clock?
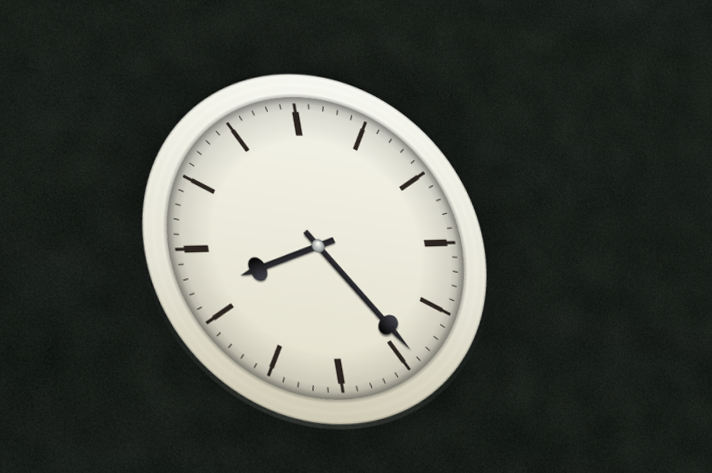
8:24
